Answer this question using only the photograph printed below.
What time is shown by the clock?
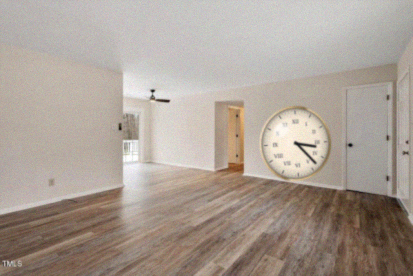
3:23
